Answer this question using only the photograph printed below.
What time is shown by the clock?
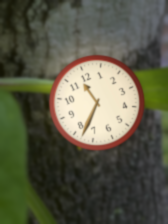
11:38
